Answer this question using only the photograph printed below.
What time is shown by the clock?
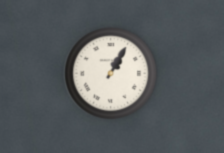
1:05
